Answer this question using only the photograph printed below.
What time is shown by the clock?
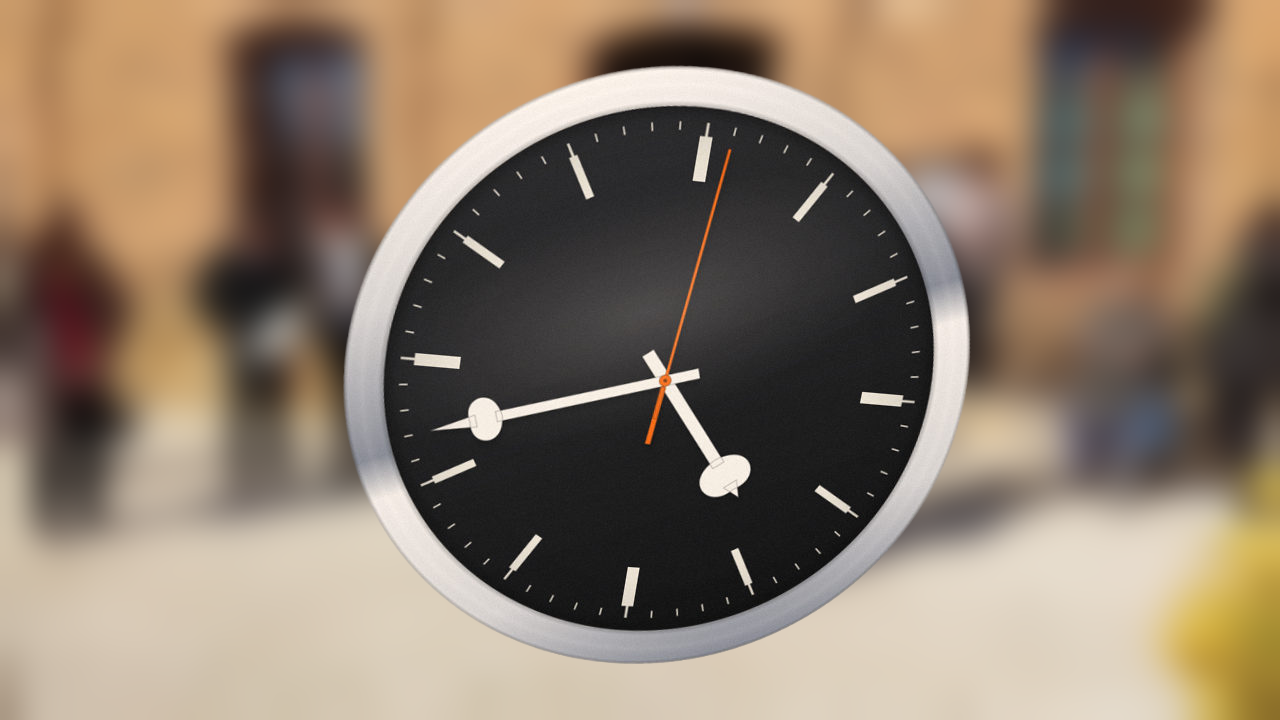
4:42:01
